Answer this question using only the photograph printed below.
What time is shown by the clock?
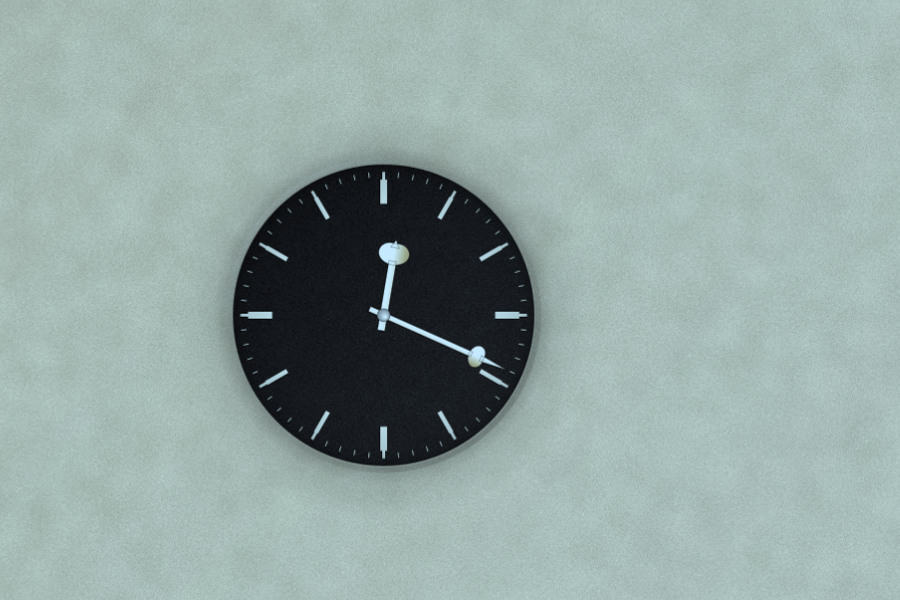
12:19
